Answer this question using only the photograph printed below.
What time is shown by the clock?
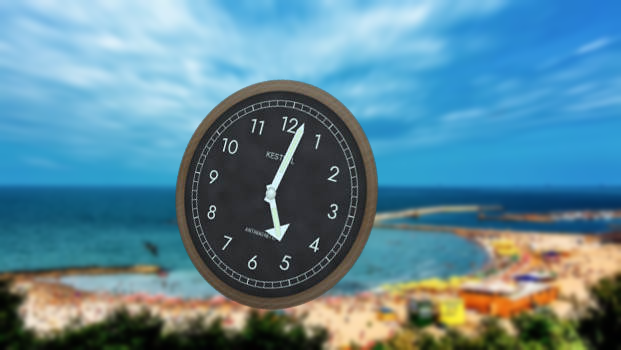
5:02
